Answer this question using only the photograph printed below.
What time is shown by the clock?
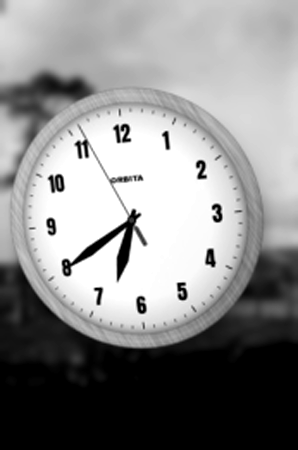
6:39:56
